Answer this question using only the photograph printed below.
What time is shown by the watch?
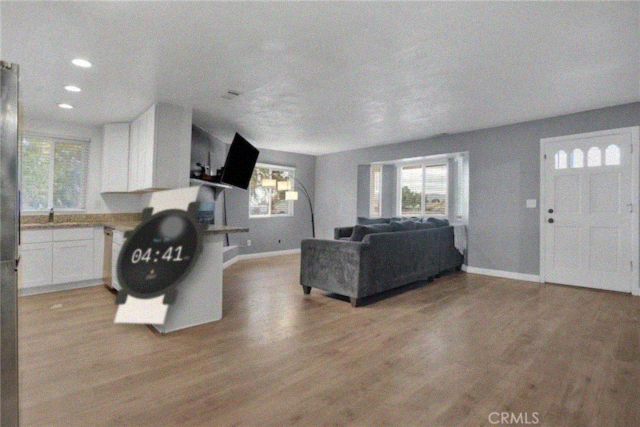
4:41
